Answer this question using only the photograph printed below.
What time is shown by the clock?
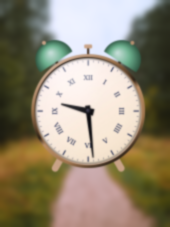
9:29
